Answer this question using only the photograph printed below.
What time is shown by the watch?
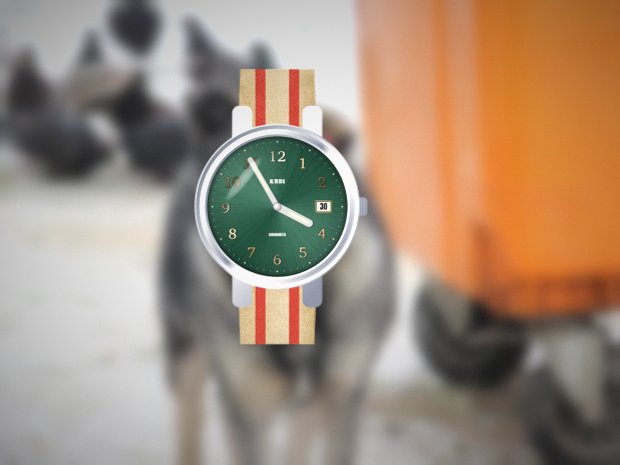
3:55
